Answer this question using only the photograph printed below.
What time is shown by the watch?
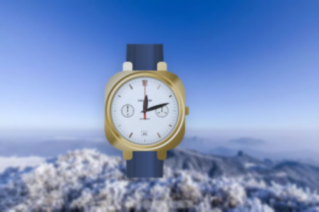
12:12
